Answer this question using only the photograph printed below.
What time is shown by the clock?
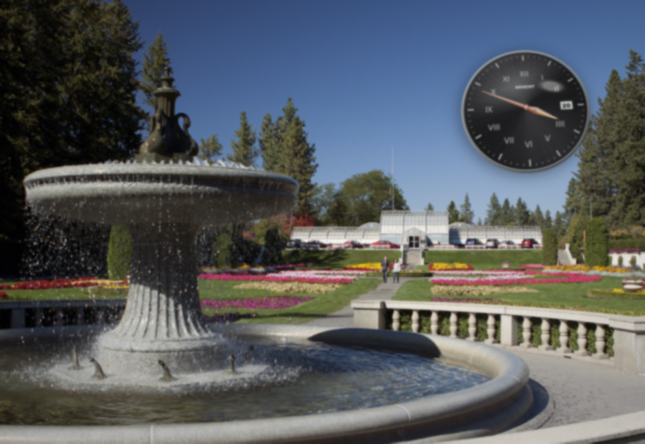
3:49
